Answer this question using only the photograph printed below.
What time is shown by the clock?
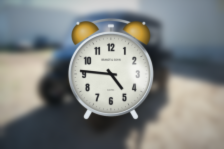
4:46
